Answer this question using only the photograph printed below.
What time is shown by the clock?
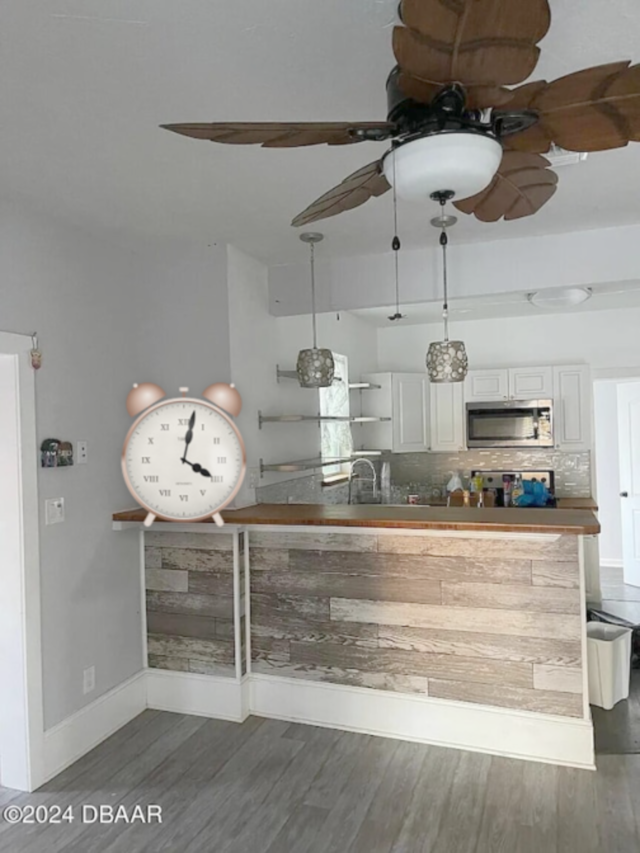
4:02
